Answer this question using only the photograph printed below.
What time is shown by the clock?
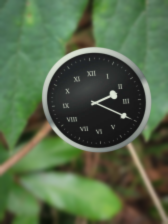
2:20
